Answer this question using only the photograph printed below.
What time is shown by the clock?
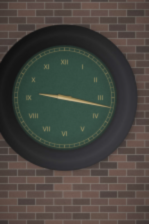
9:17
